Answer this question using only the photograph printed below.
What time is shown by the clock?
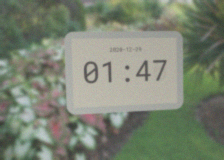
1:47
